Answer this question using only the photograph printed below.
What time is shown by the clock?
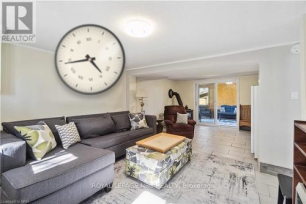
4:44
